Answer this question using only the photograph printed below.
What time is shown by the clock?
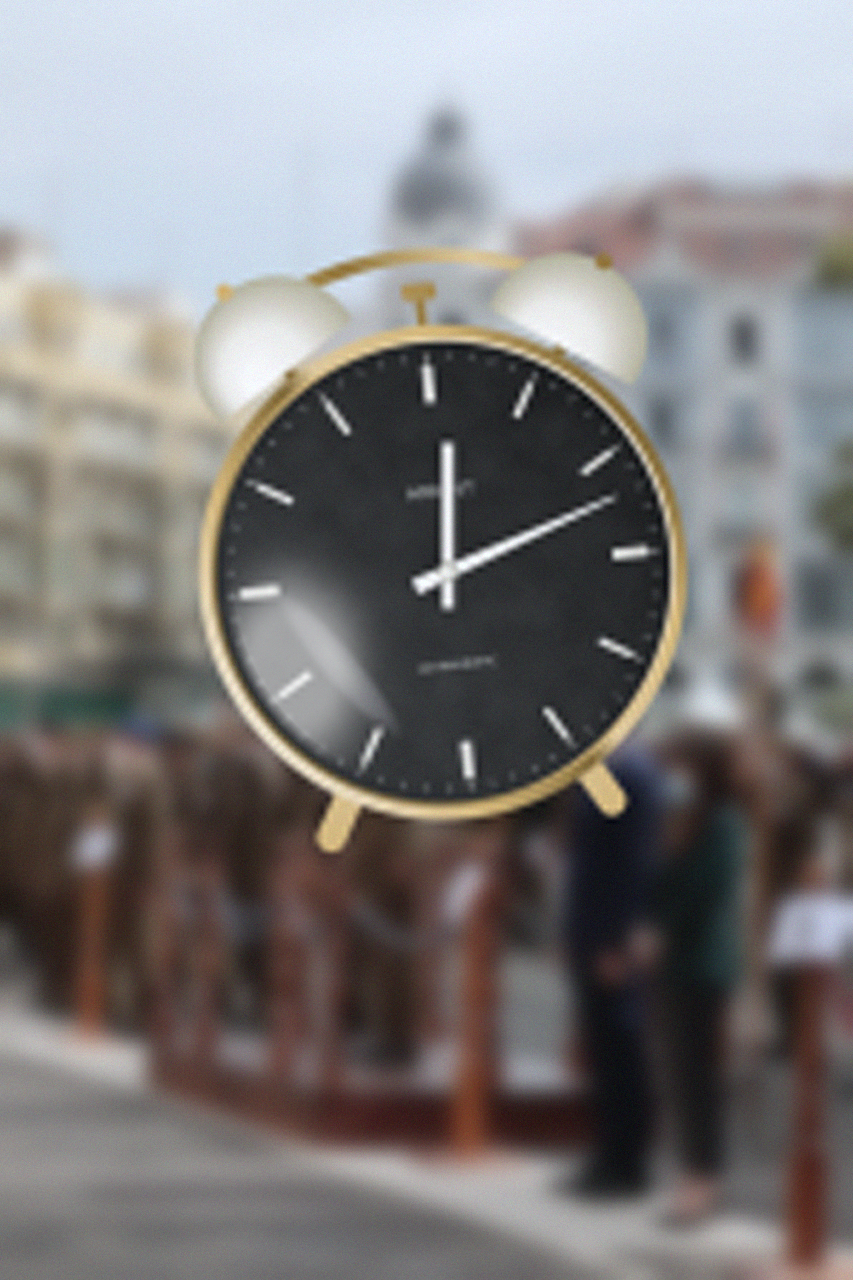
12:12
